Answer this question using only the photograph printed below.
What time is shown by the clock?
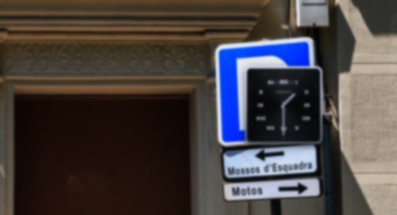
1:30
